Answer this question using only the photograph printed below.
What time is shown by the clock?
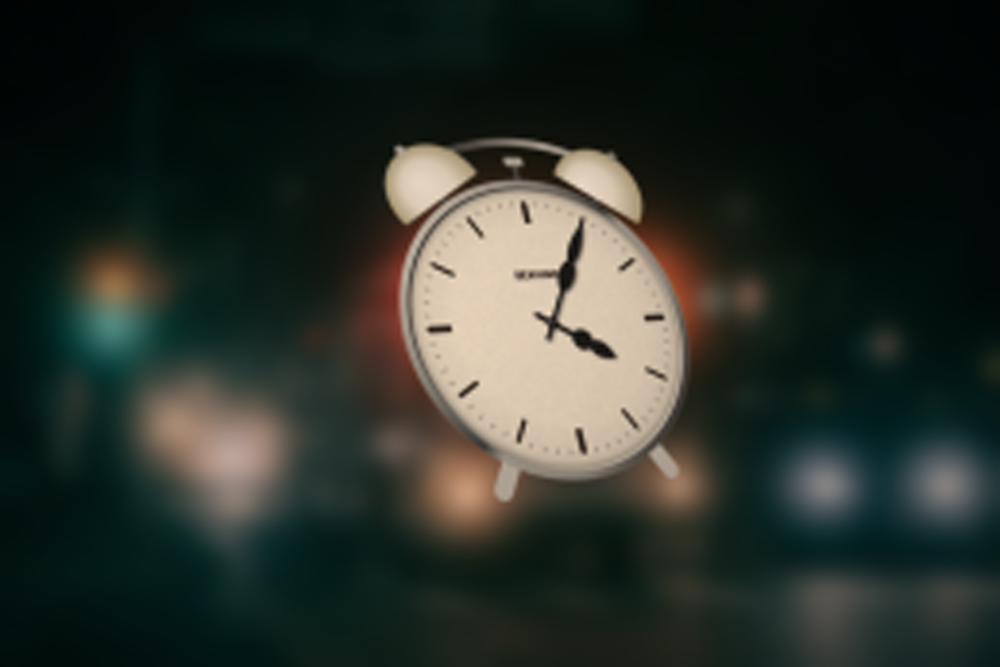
4:05
